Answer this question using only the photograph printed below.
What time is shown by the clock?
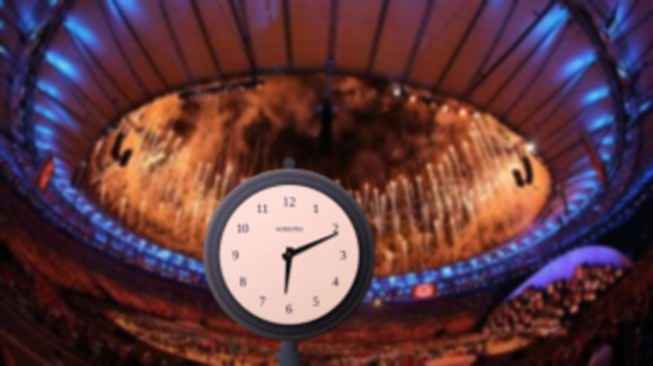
6:11
